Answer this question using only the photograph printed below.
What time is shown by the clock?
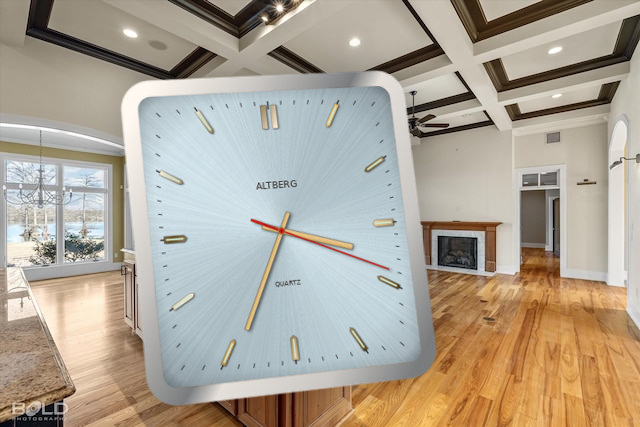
3:34:19
